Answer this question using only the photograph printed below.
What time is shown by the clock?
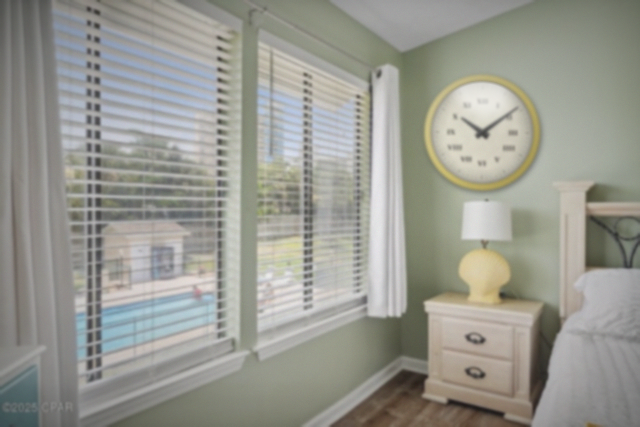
10:09
